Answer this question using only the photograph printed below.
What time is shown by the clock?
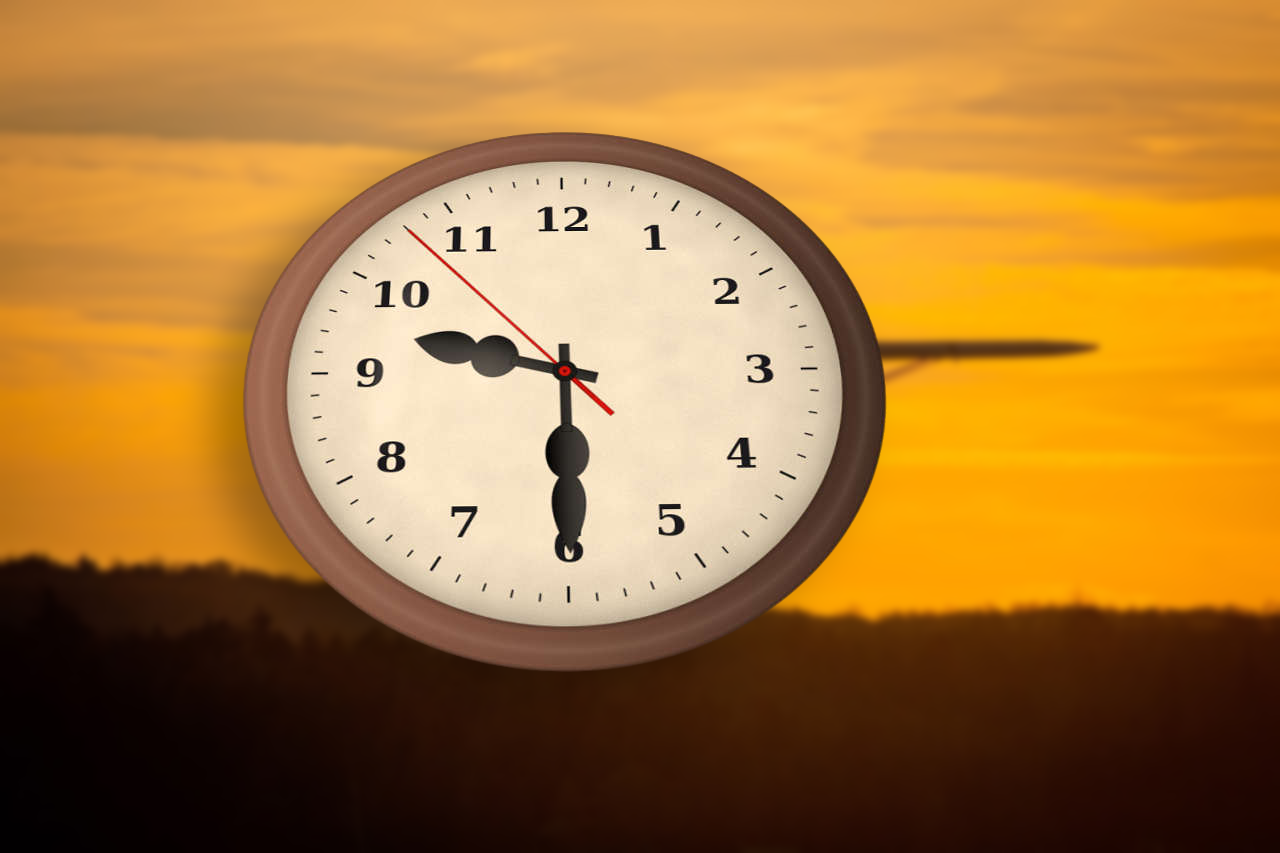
9:29:53
